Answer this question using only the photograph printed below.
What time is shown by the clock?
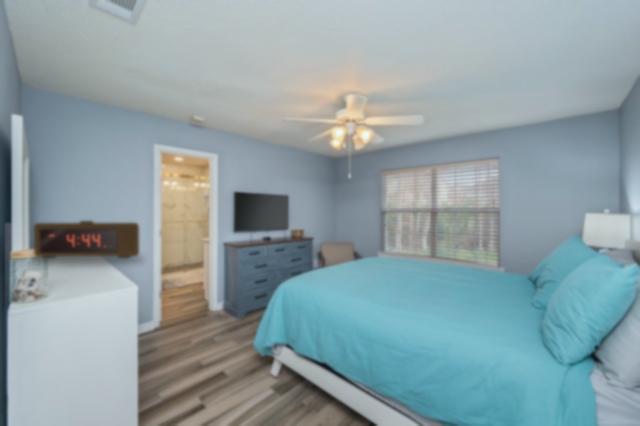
4:44
